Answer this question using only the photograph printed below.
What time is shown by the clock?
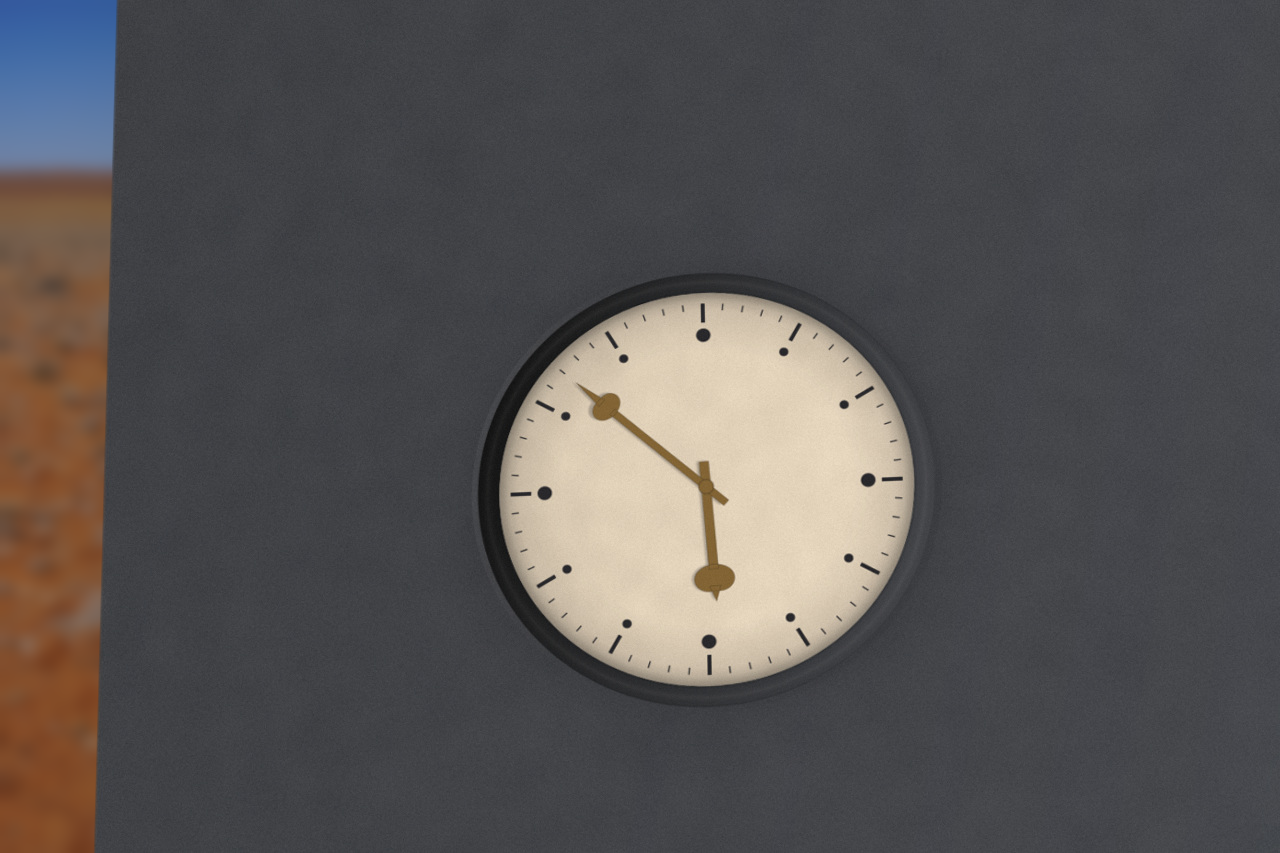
5:52
